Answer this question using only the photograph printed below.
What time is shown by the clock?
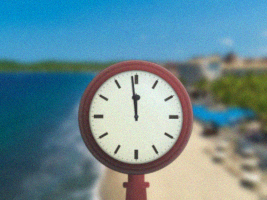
11:59
